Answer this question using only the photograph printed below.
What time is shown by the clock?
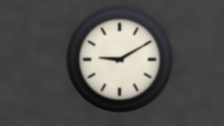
9:10
